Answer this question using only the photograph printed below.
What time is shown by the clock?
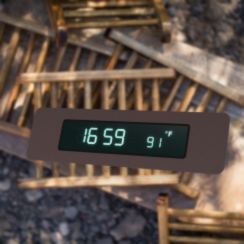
16:59
